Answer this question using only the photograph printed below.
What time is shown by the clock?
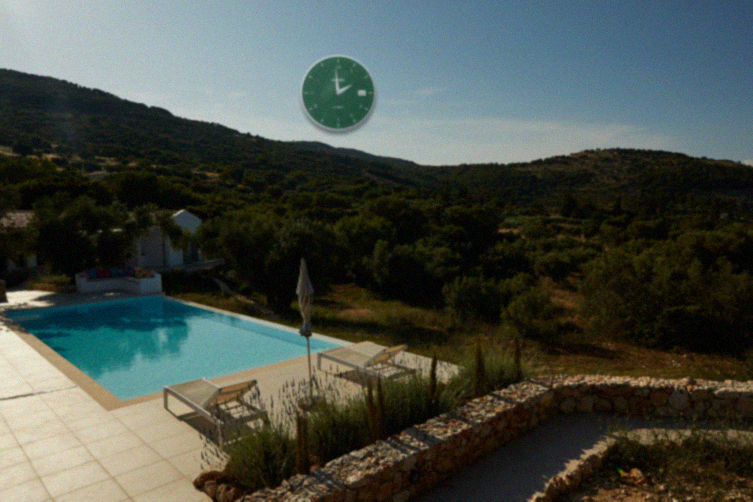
1:59
